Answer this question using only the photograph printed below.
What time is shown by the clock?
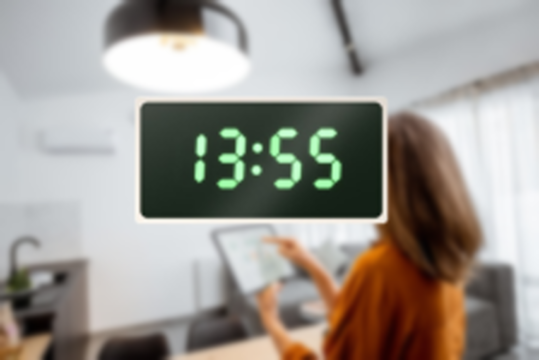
13:55
